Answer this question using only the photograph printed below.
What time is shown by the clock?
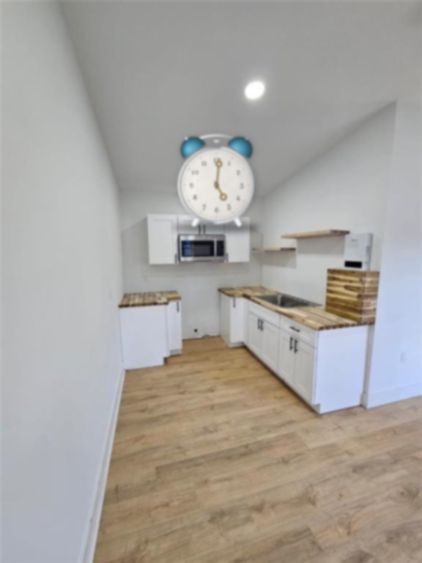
5:01
